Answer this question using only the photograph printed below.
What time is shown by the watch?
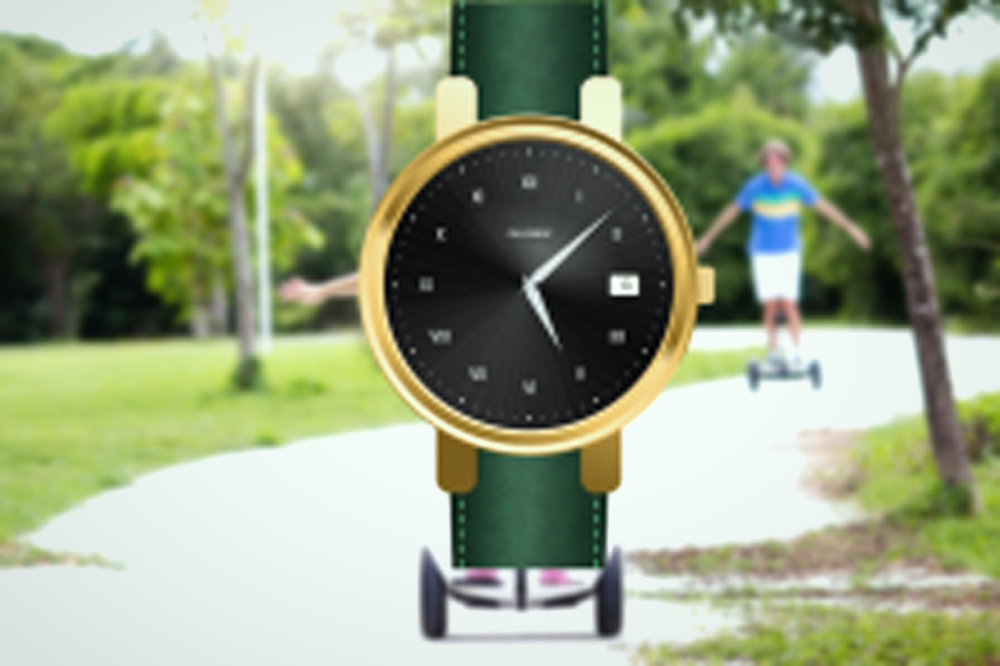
5:08
